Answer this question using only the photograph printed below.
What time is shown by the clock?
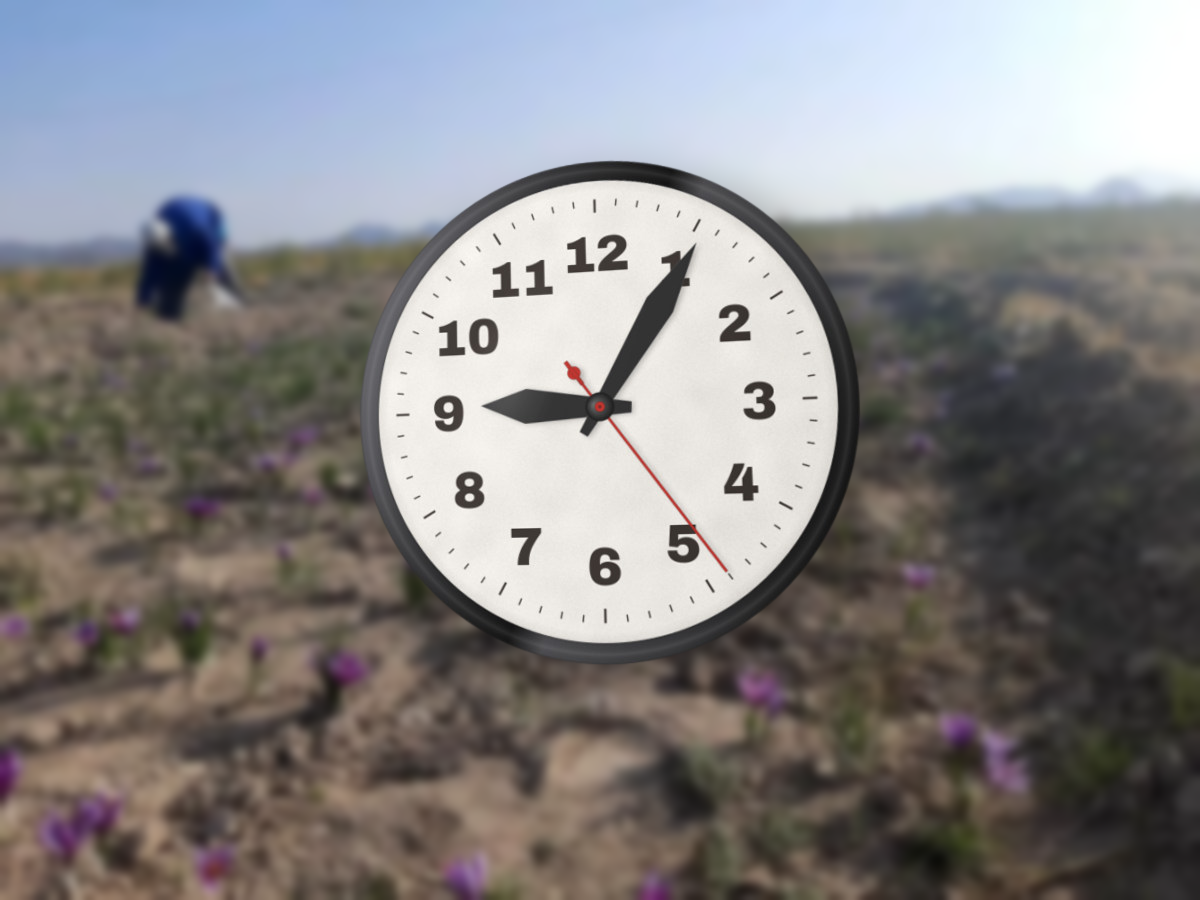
9:05:24
